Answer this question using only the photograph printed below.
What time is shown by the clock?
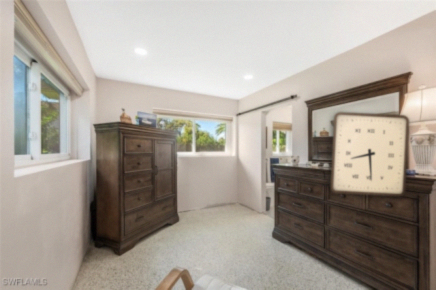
8:29
